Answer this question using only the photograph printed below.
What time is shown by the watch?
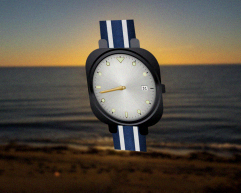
8:43
